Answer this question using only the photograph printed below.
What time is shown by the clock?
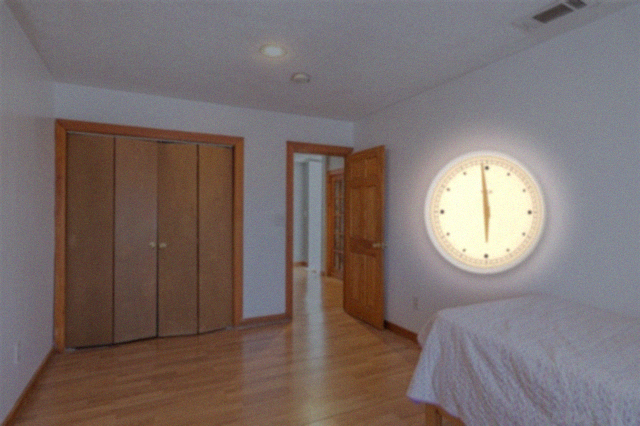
5:59
